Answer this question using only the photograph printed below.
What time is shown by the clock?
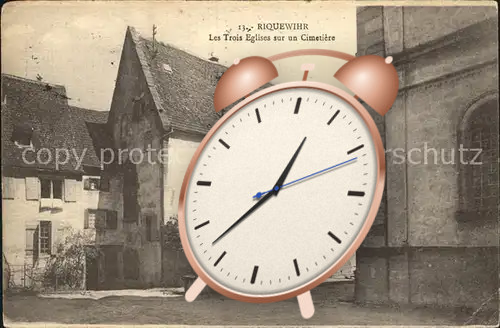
12:37:11
